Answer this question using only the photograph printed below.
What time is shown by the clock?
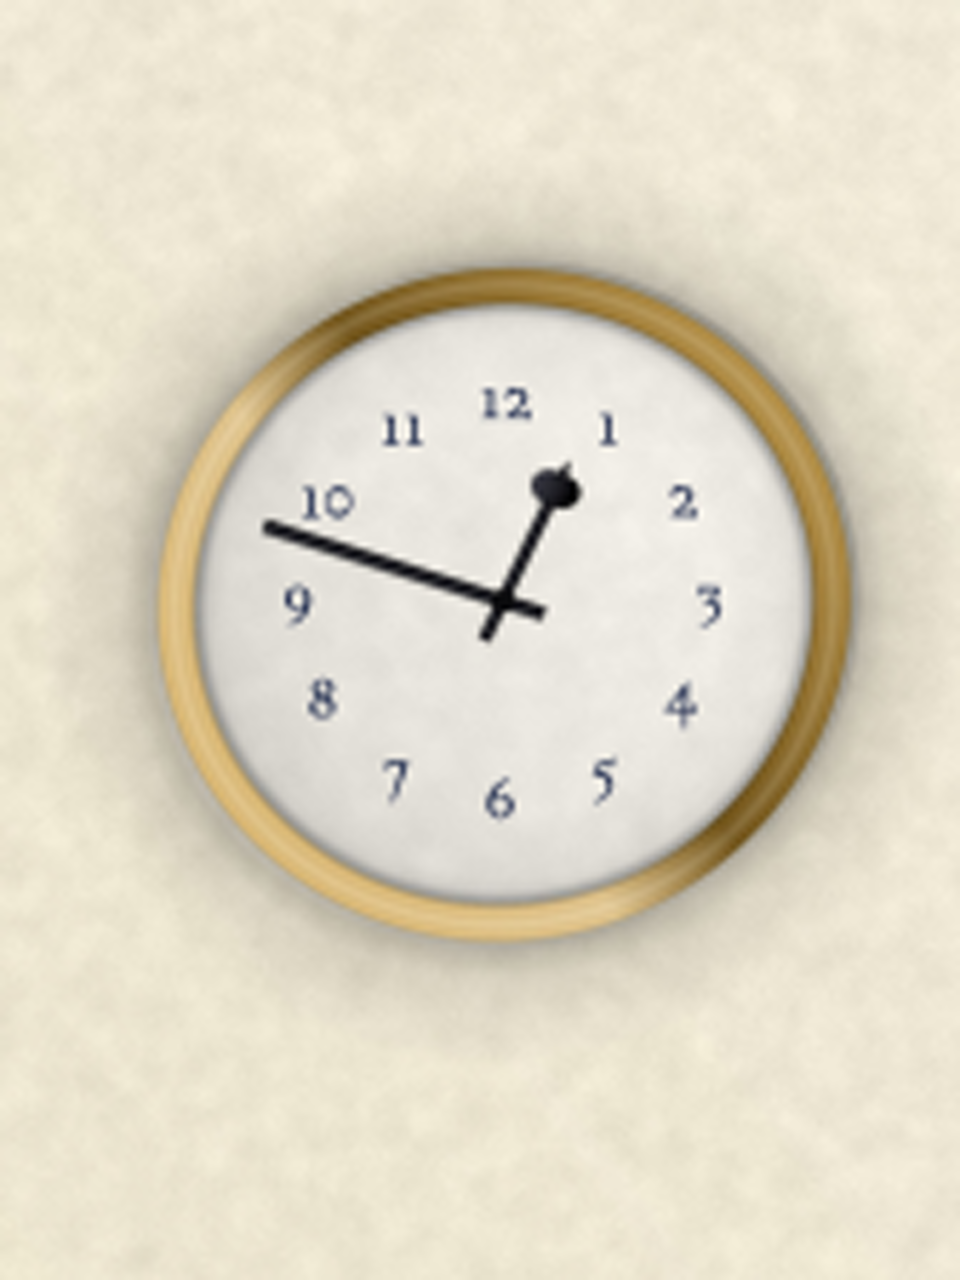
12:48
